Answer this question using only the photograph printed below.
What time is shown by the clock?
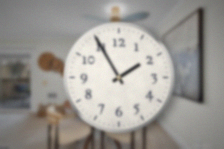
1:55
